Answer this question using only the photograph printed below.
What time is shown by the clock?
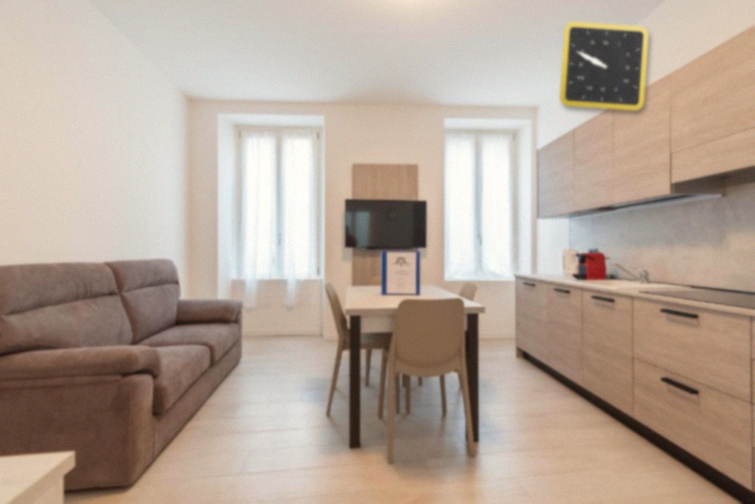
9:49
